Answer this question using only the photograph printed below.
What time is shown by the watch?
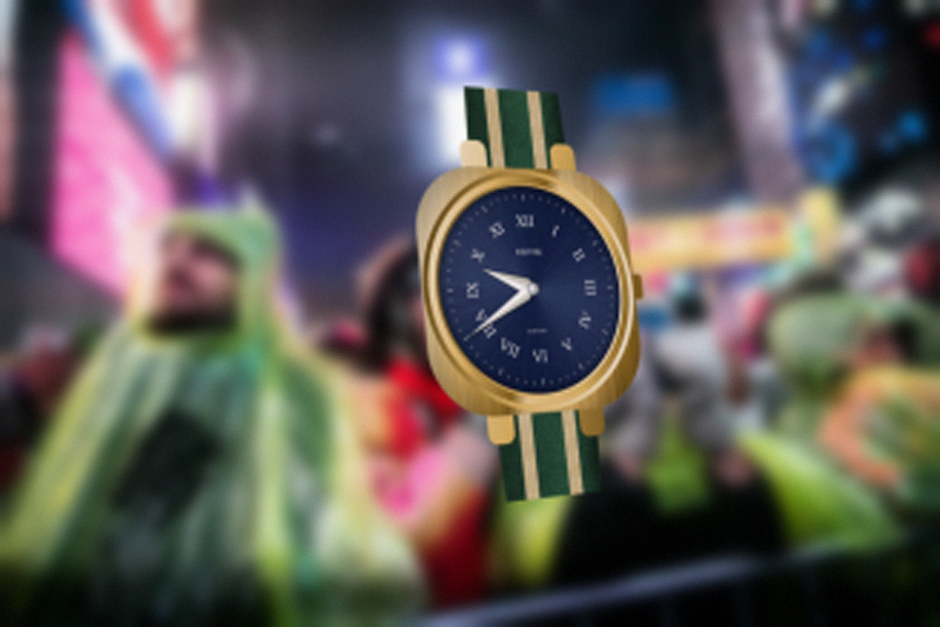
9:40
